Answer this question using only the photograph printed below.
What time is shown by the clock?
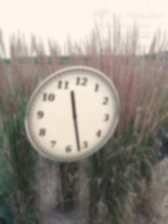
11:27
